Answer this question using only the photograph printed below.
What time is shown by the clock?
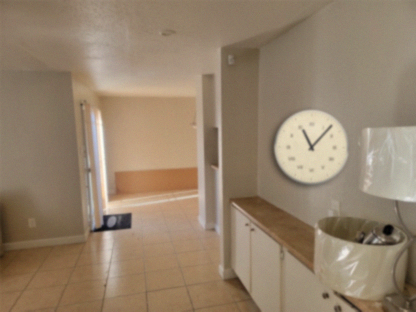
11:07
